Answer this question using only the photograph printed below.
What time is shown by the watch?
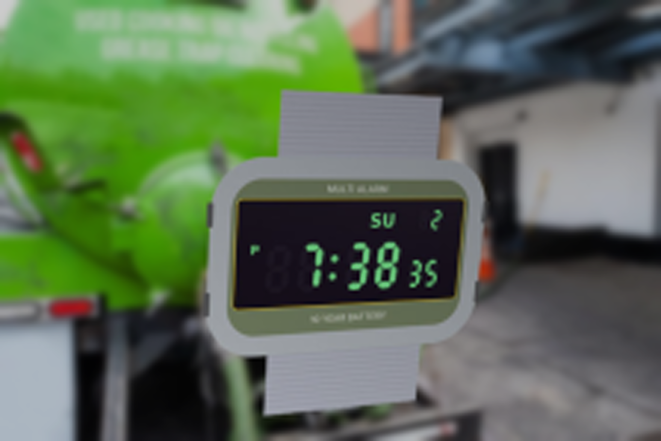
7:38:35
